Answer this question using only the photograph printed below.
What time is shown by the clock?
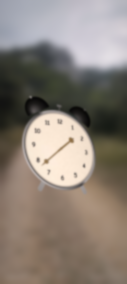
1:38
